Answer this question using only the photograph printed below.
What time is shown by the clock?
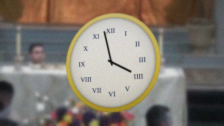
3:58
